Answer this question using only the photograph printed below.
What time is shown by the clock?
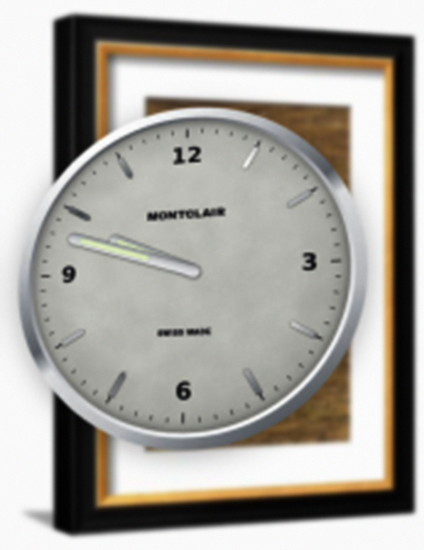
9:48
